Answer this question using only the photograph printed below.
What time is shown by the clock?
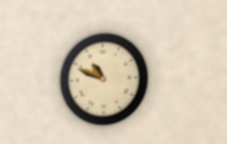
10:49
